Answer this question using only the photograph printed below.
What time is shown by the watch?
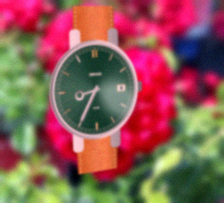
8:35
